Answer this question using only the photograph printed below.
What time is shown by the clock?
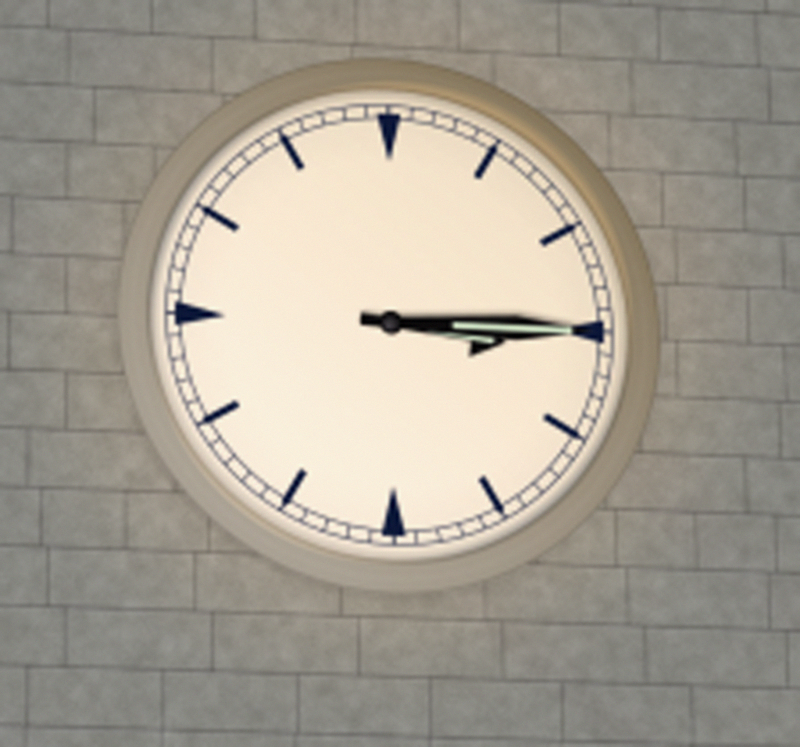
3:15
